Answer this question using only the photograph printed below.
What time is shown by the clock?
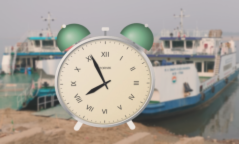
7:56
